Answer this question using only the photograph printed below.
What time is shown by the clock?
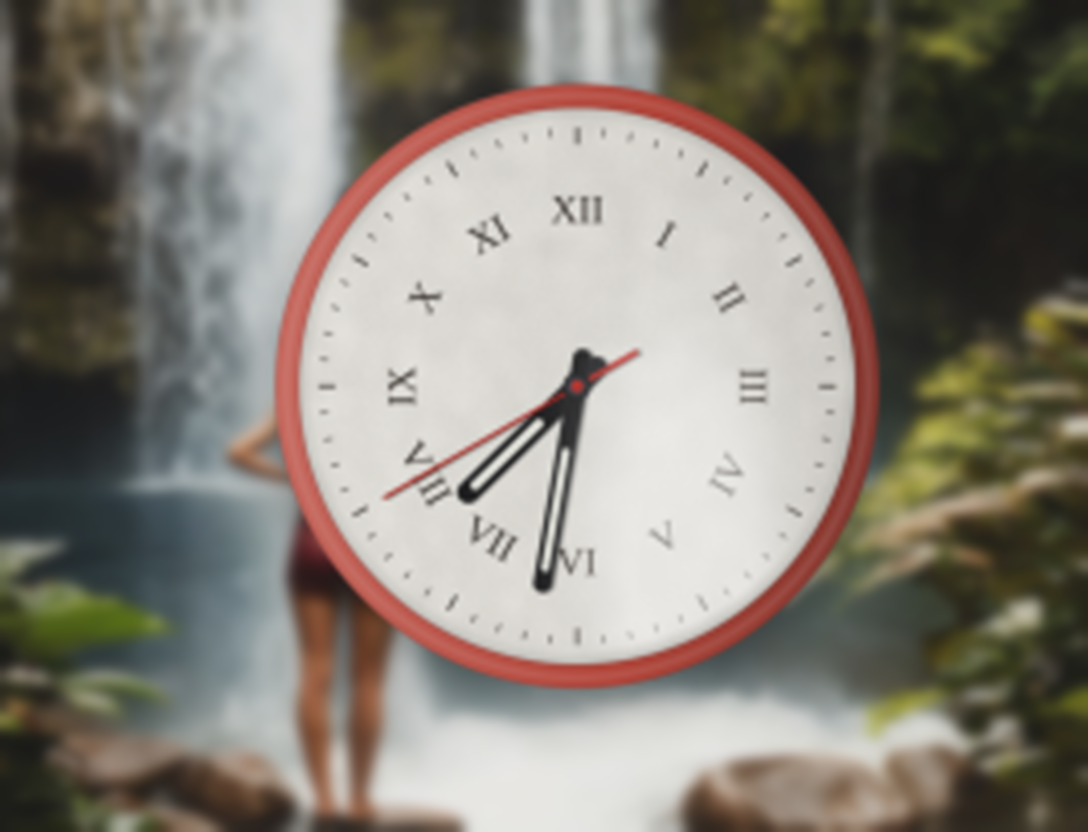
7:31:40
